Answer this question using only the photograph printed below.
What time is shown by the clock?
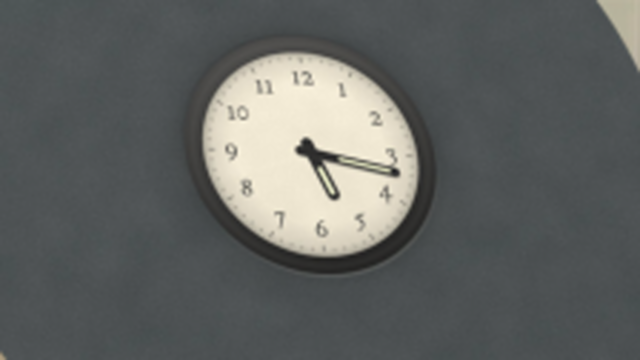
5:17
